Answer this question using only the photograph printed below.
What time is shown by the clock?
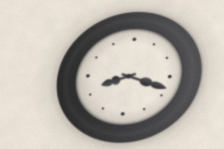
8:18
